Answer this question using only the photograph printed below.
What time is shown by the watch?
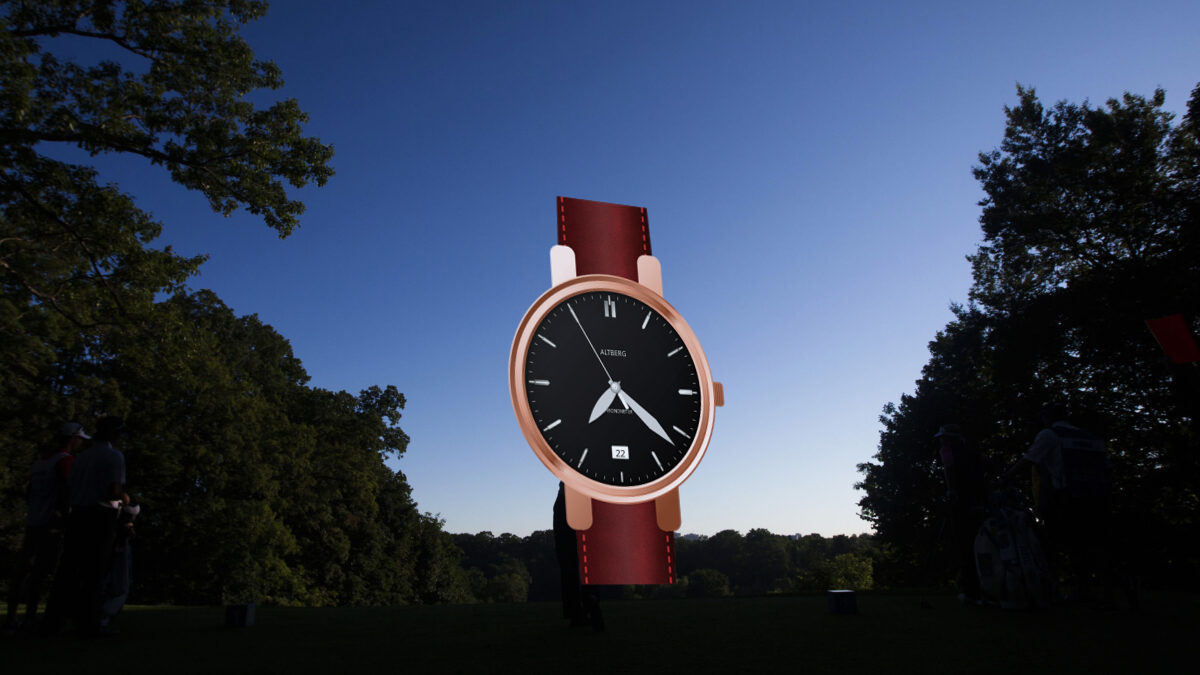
7:21:55
